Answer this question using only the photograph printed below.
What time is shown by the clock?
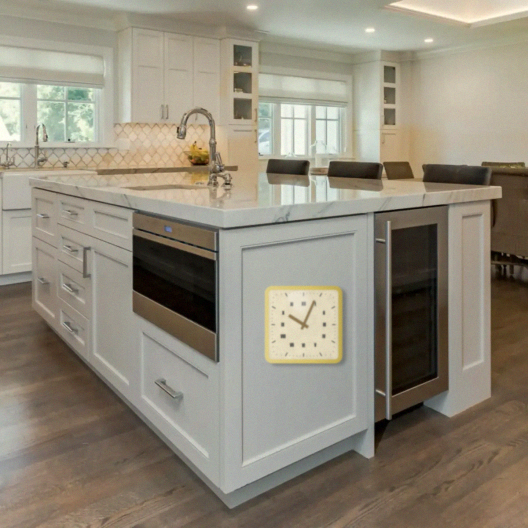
10:04
